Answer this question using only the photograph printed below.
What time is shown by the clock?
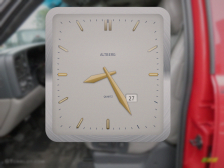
8:25
